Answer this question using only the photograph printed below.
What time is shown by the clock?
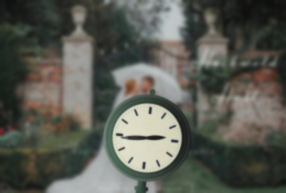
2:44
